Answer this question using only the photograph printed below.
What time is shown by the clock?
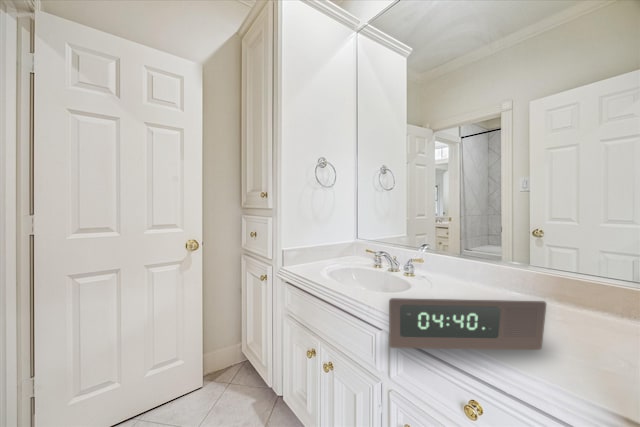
4:40
